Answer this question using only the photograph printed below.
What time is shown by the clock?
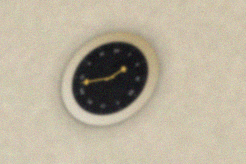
1:43
